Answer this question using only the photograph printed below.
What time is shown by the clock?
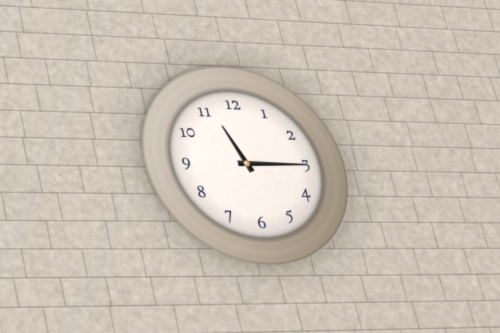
11:15
